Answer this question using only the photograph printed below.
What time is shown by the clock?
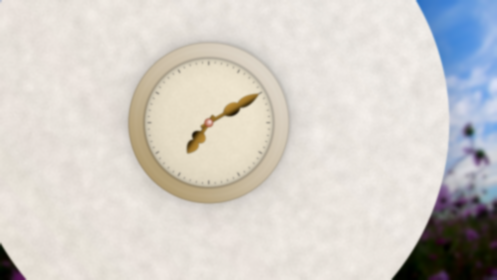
7:10
